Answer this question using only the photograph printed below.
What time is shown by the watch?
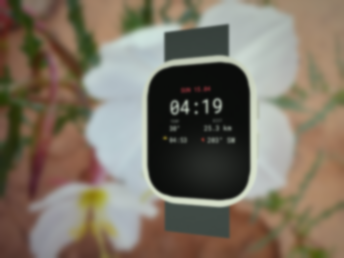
4:19
